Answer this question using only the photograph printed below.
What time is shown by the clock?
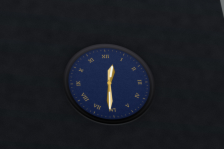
12:31
